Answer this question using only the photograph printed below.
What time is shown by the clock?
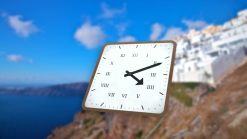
4:11
